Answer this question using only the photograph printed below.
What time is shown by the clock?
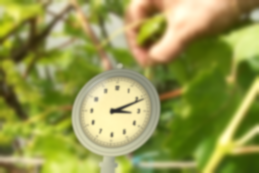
3:11
